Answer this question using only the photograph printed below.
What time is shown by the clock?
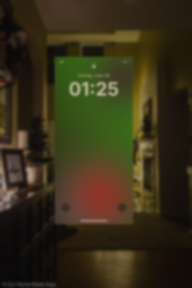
1:25
